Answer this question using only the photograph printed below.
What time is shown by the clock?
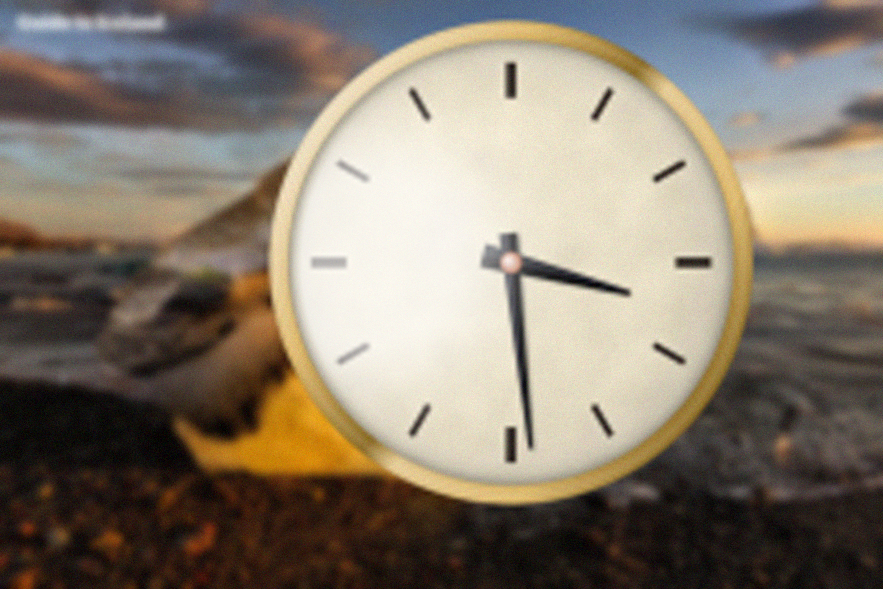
3:29
